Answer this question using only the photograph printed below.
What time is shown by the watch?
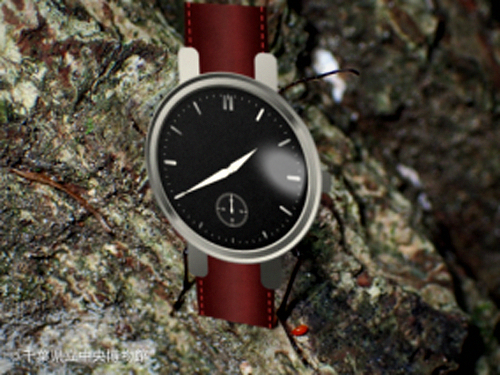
1:40
